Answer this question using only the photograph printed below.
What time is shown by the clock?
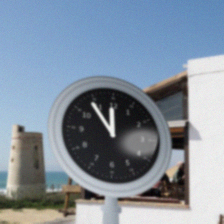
11:54
